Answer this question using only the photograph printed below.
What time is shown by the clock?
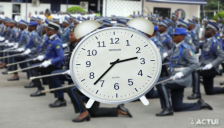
2:37
